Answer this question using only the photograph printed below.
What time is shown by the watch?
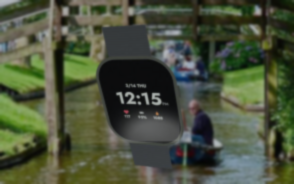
12:15
